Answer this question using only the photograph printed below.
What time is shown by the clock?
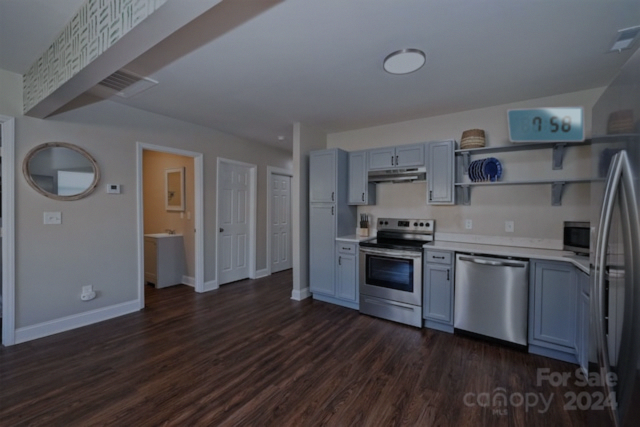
7:58
